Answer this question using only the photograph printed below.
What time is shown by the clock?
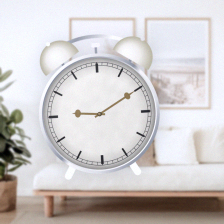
9:10
